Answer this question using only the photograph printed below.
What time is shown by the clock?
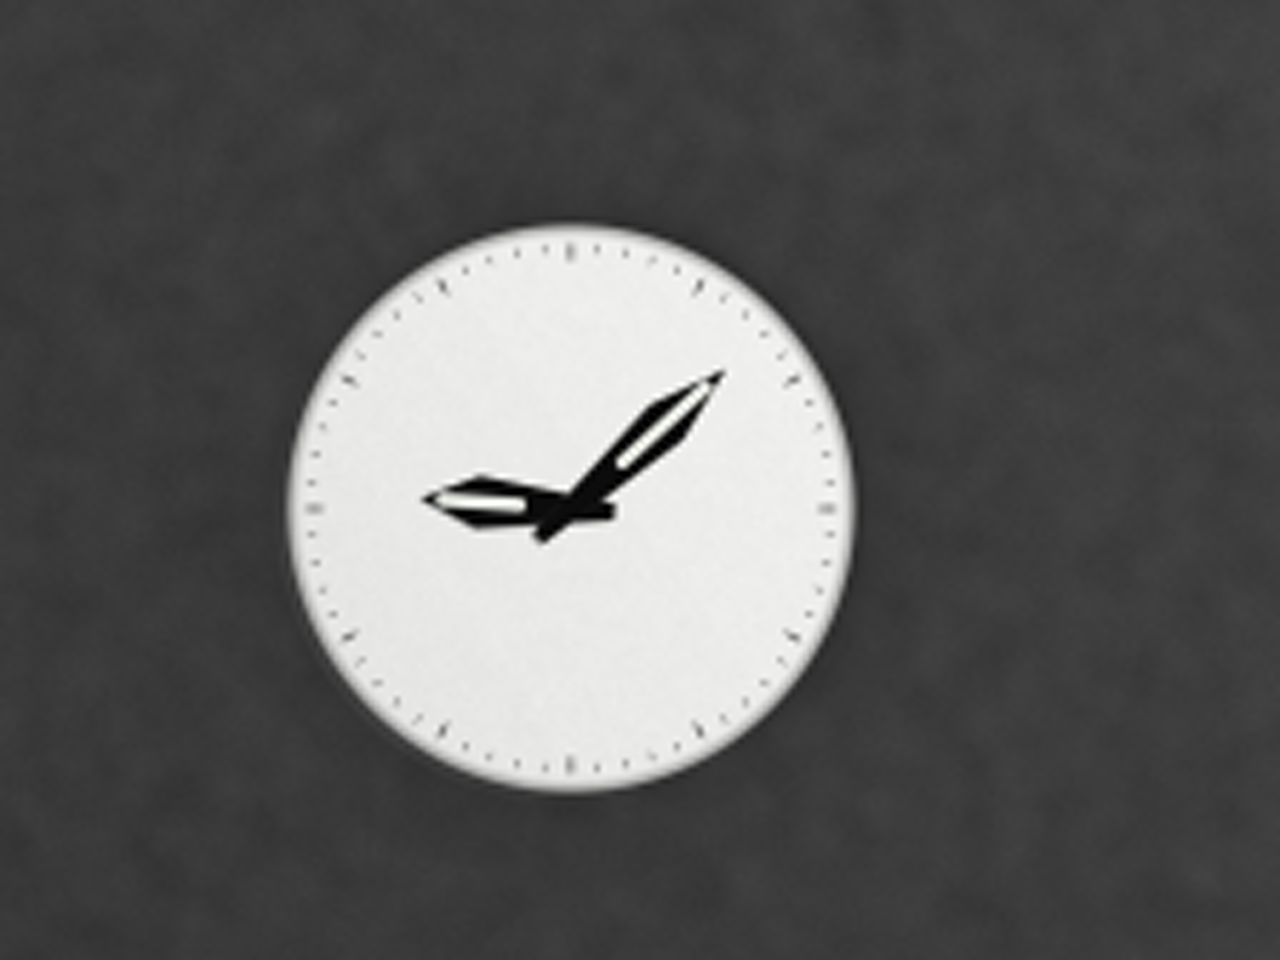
9:08
